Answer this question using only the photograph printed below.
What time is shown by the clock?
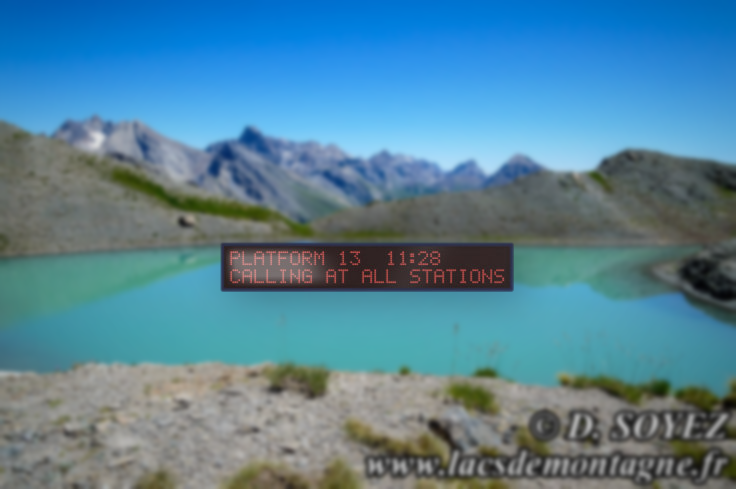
11:28
